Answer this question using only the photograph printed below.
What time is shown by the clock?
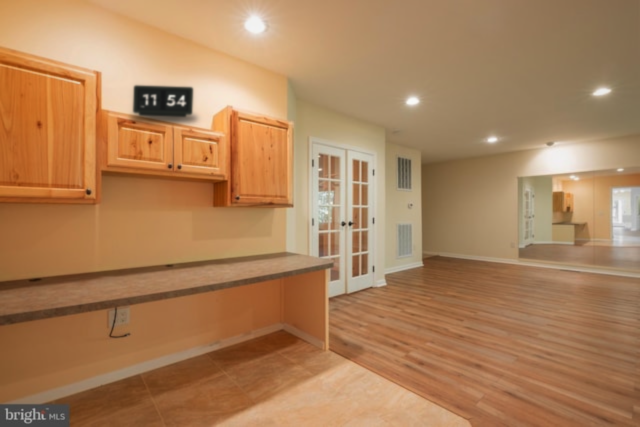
11:54
